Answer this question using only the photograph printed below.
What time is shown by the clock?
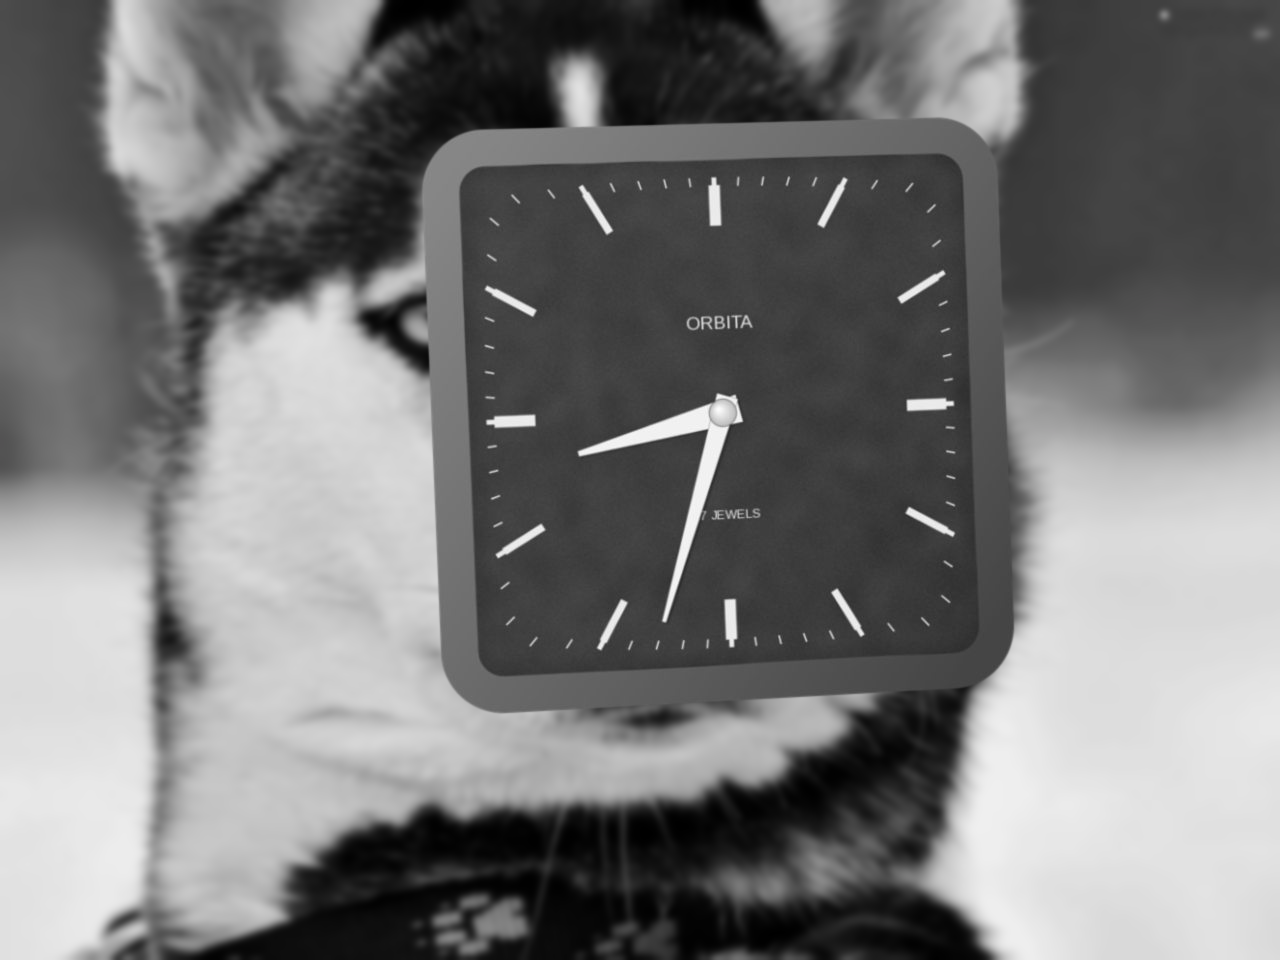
8:33
